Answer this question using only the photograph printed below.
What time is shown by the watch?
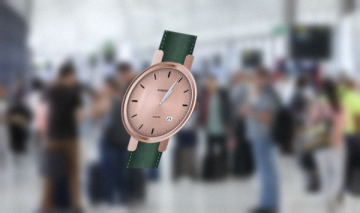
1:04
